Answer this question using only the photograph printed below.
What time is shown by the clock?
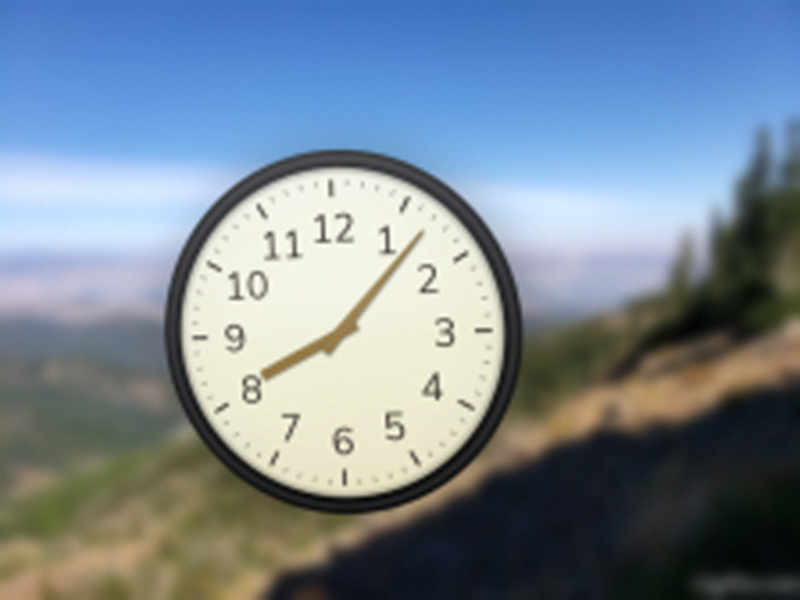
8:07
